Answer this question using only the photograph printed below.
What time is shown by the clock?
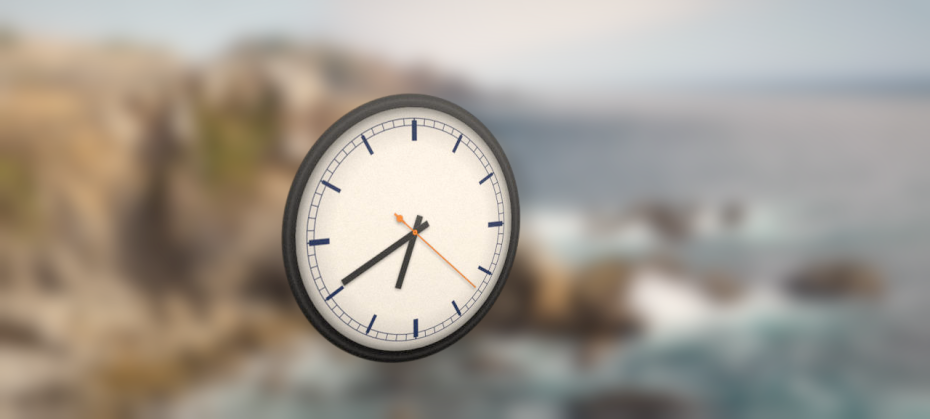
6:40:22
